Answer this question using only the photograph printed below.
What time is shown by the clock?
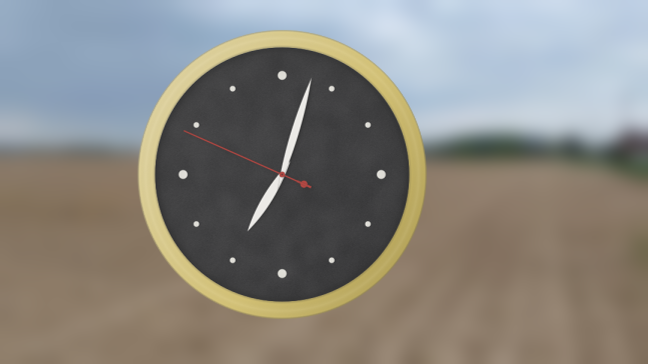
7:02:49
